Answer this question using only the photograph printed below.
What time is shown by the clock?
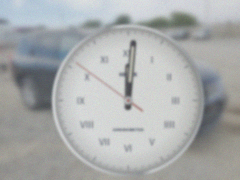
12:00:51
